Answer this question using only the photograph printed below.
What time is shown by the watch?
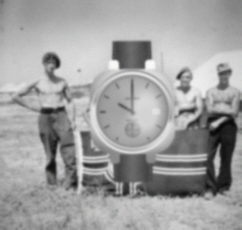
10:00
